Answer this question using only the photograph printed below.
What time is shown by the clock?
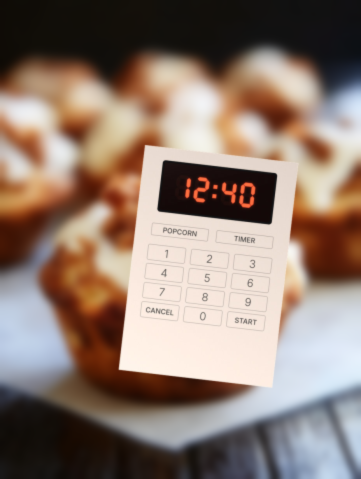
12:40
